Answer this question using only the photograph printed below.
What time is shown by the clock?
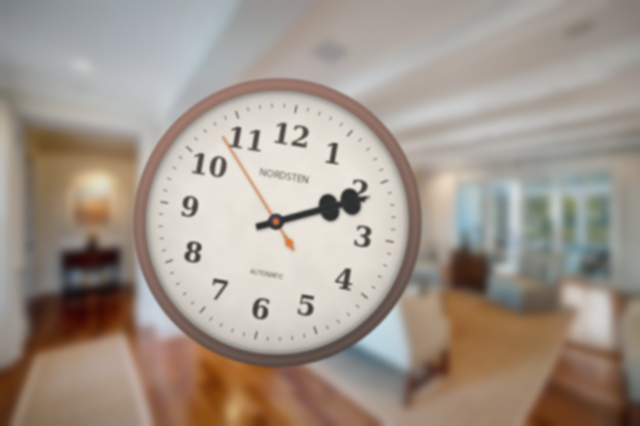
2:10:53
